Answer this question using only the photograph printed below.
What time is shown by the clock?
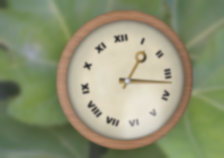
1:17
